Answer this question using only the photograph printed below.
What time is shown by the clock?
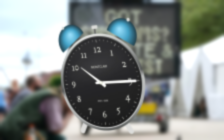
10:15
